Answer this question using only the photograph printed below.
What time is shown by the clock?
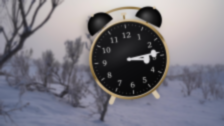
3:14
